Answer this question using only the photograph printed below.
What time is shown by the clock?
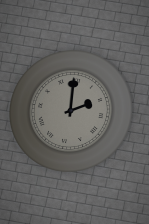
1:59
